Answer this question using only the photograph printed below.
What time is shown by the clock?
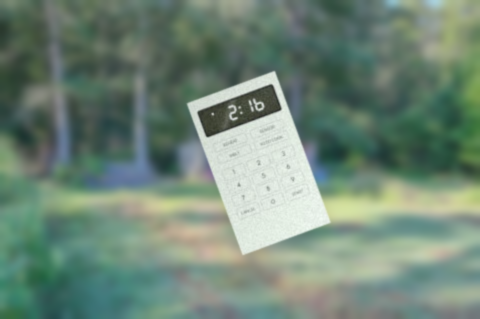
2:16
